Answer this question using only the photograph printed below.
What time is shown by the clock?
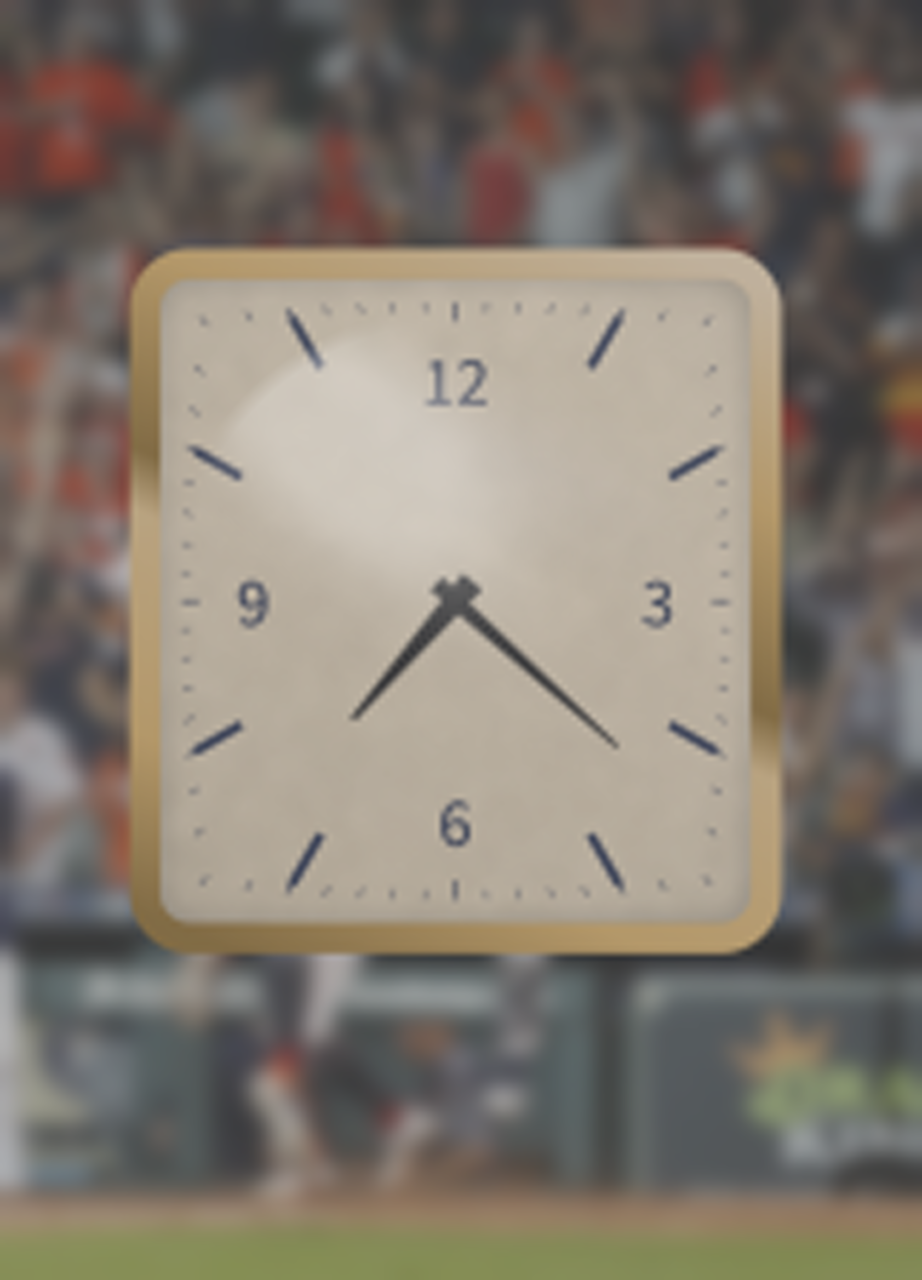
7:22
